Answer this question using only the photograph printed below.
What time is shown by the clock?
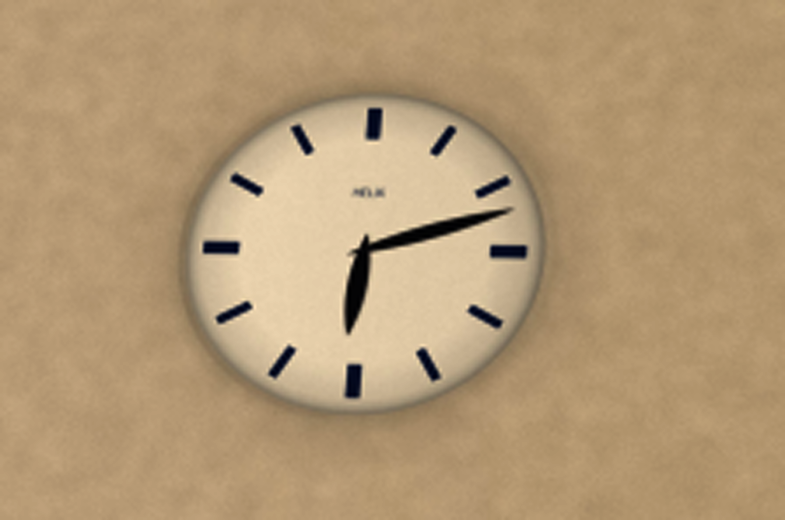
6:12
